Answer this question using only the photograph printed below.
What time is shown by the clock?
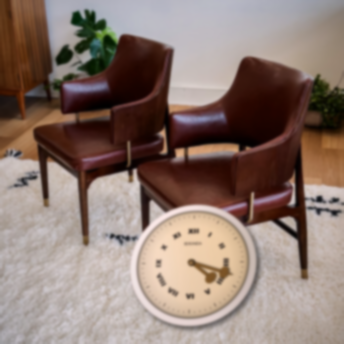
4:18
